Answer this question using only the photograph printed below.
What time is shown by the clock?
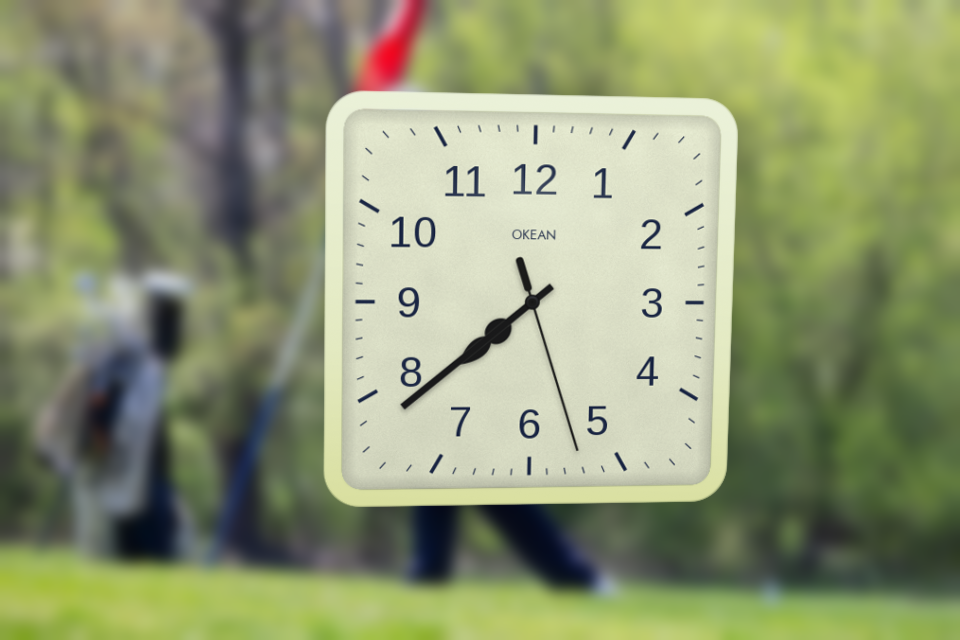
7:38:27
